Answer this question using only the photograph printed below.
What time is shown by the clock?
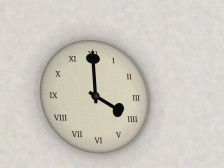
4:00
